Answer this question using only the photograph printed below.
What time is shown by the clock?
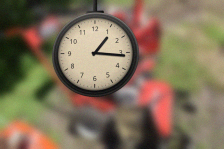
1:16
